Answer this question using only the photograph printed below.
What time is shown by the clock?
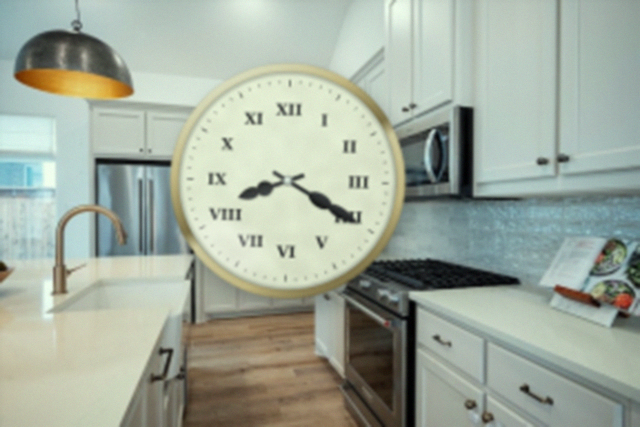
8:20
